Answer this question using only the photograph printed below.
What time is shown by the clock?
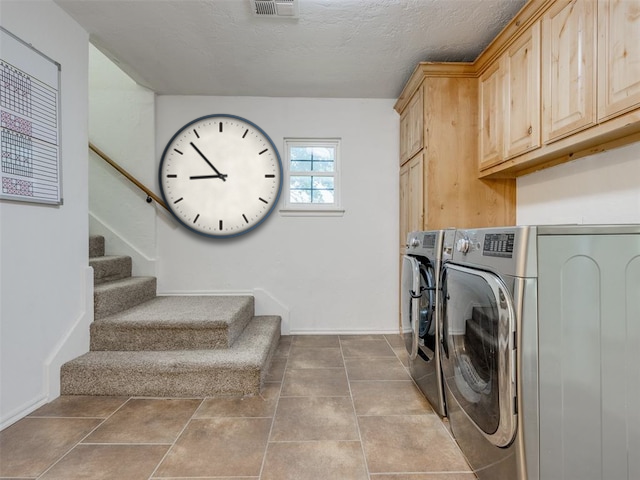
8:53
